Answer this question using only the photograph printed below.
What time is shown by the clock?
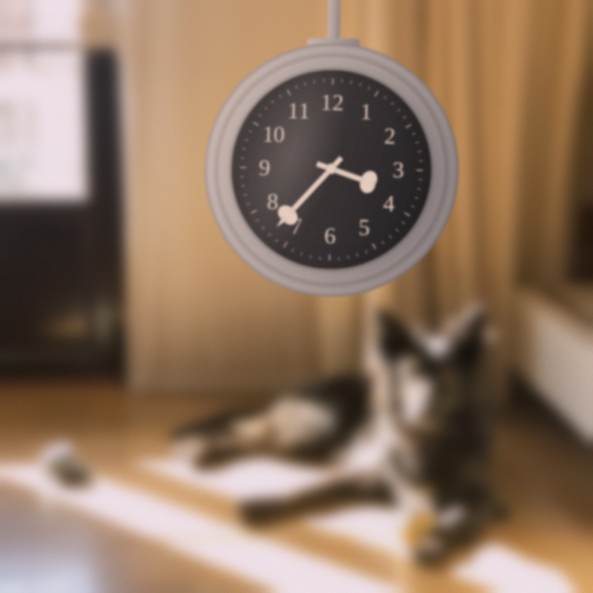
3:37
